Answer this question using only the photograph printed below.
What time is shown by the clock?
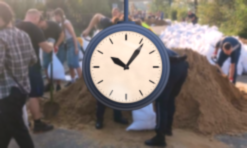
10:06
